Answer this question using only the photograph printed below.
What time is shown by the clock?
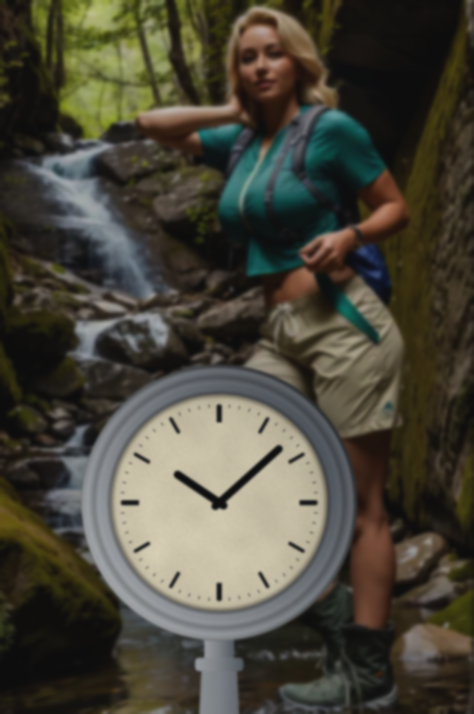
10:08
